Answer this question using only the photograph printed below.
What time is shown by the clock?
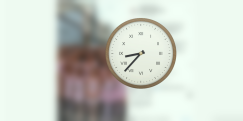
8:37
